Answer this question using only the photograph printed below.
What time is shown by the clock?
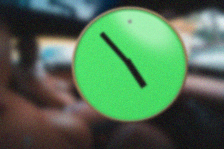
4:53
